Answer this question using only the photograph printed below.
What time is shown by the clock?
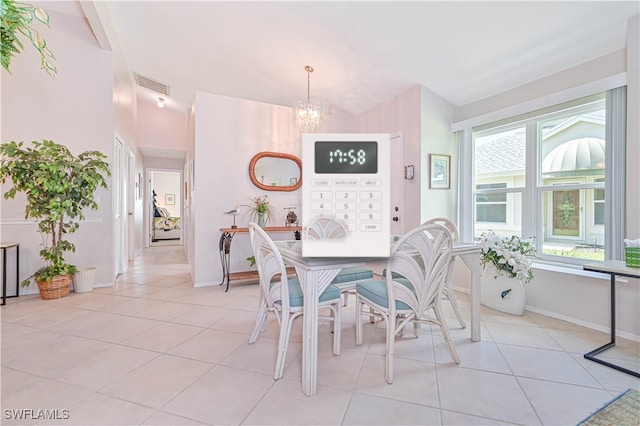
17:58
